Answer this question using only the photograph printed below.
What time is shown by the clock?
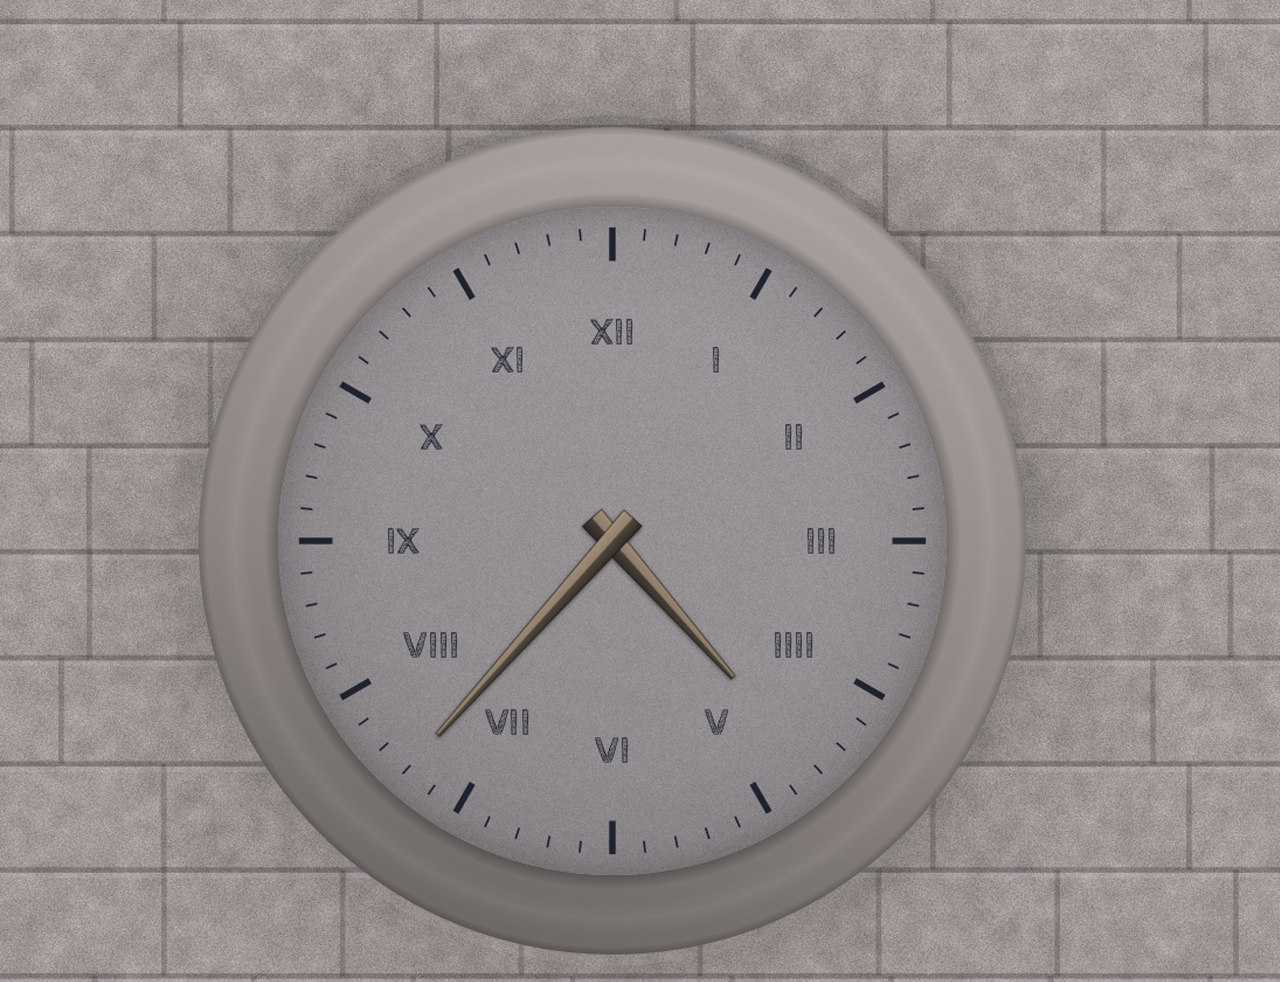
4:37
